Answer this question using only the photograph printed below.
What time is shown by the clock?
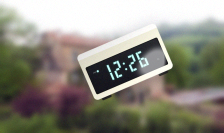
12:26
